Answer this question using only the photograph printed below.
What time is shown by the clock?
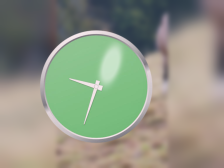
9:33
